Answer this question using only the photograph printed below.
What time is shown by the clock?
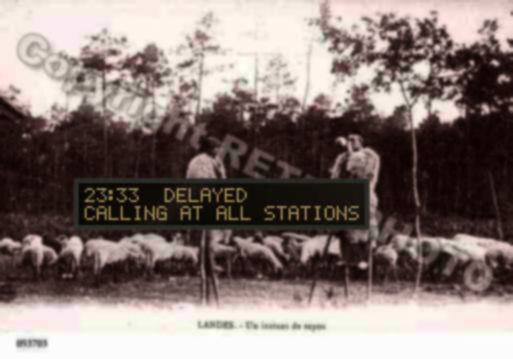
23:33
